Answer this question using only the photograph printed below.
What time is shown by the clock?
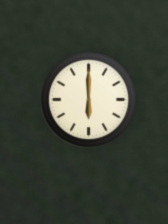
6:00
